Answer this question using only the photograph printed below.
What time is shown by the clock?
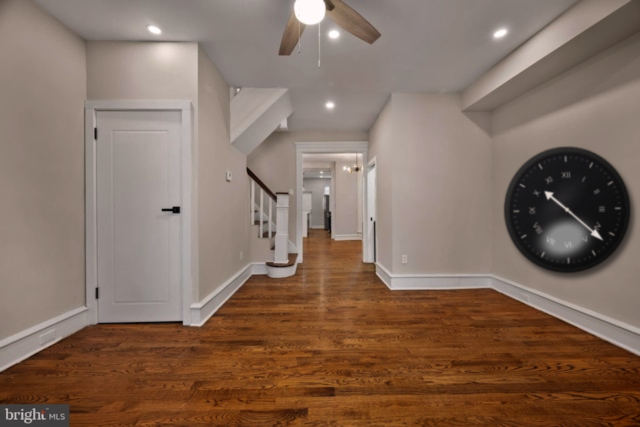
10:22
